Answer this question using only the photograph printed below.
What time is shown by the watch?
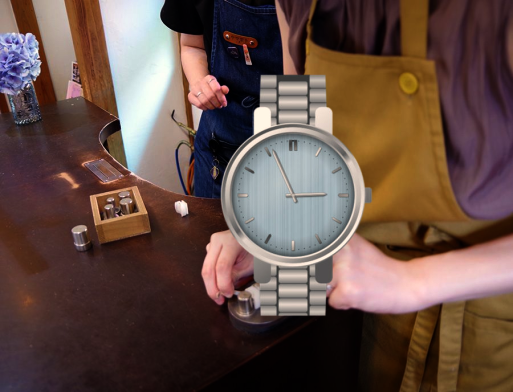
2:56
